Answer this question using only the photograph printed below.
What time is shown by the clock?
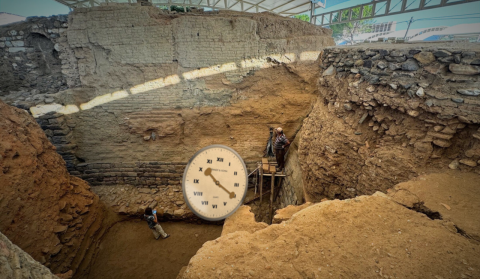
10:20
